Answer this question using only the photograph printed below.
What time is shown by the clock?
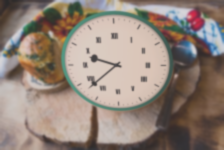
9:38
